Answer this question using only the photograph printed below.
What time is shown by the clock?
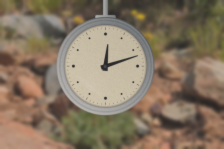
12:12
